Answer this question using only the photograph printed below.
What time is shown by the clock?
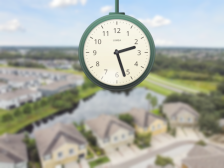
2:27
